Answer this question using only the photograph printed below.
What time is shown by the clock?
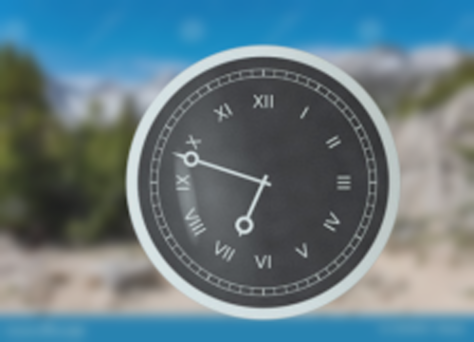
6:48
